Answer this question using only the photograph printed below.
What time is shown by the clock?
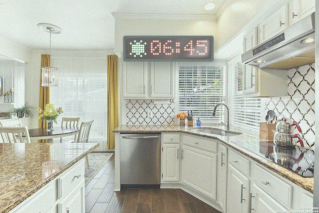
6:45
